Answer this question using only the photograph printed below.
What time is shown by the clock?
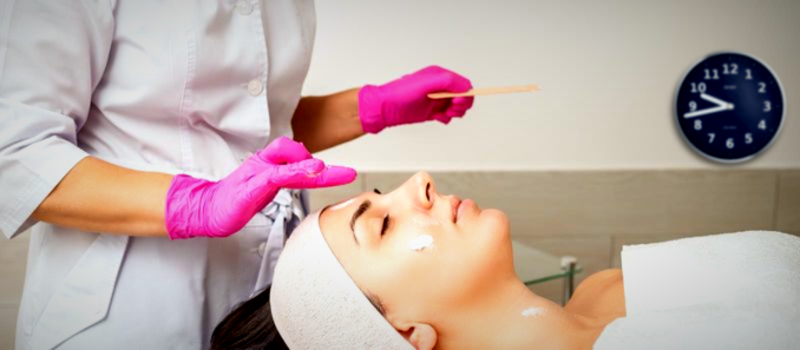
9:43
